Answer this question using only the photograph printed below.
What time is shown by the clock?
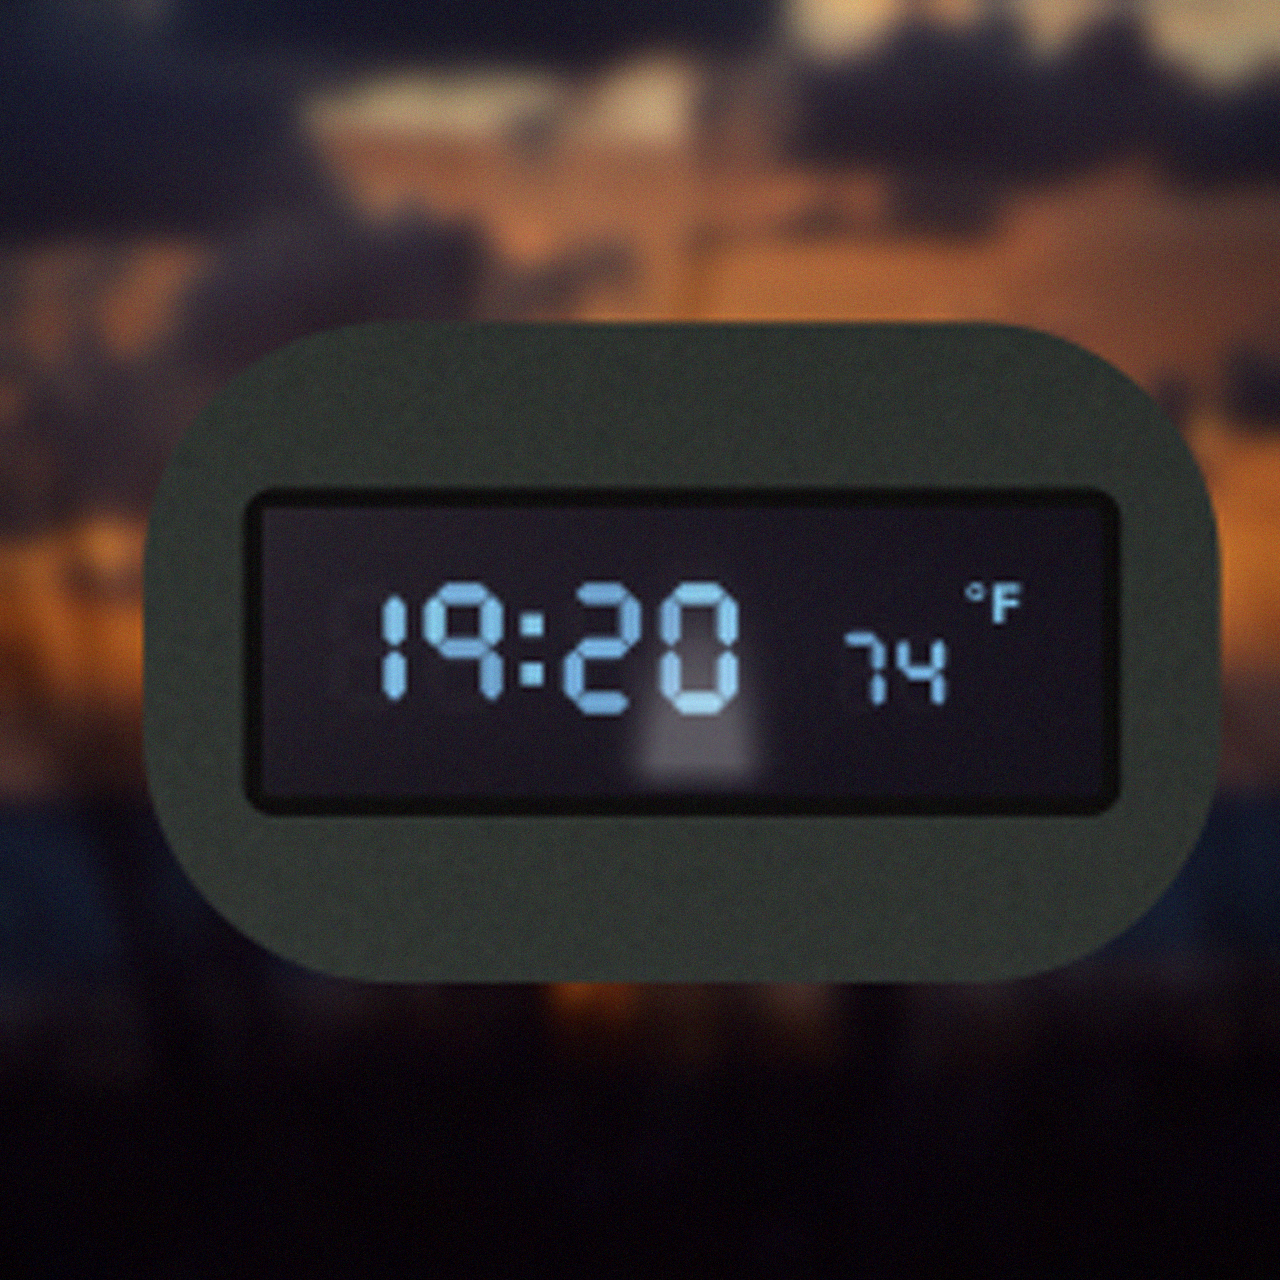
19:20
